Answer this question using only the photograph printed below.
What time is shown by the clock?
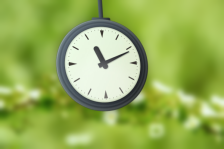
11:11
